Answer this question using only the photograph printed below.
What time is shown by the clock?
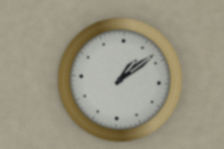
1:08
